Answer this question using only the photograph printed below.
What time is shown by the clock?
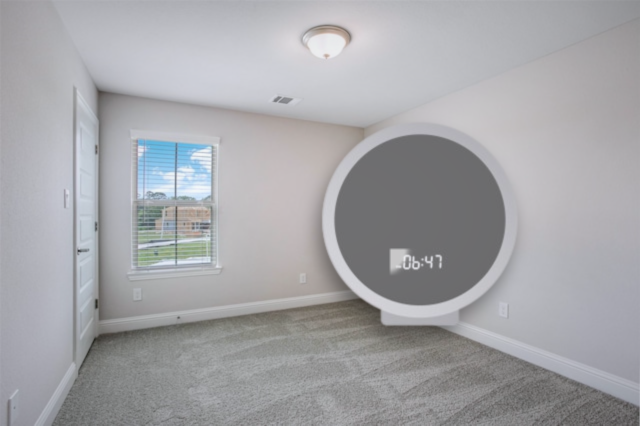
6:47
